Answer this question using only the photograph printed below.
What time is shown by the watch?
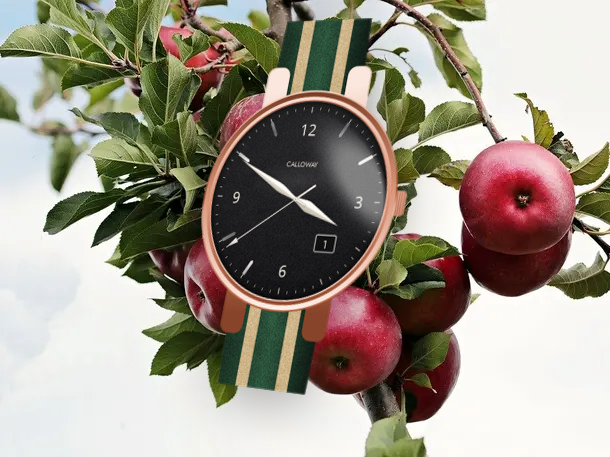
3:49:39
